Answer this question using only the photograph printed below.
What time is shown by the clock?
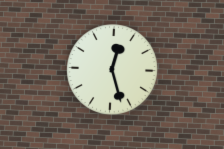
12:27
